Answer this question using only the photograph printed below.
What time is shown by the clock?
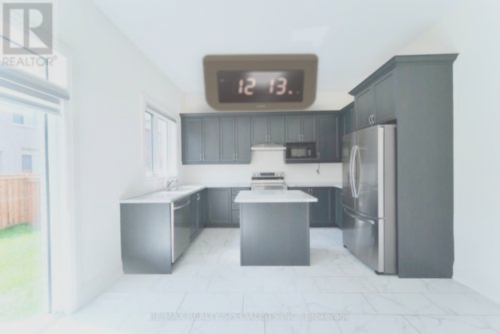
12:13
